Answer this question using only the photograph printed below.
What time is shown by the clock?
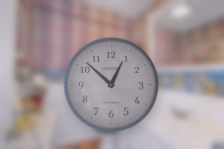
12:52
